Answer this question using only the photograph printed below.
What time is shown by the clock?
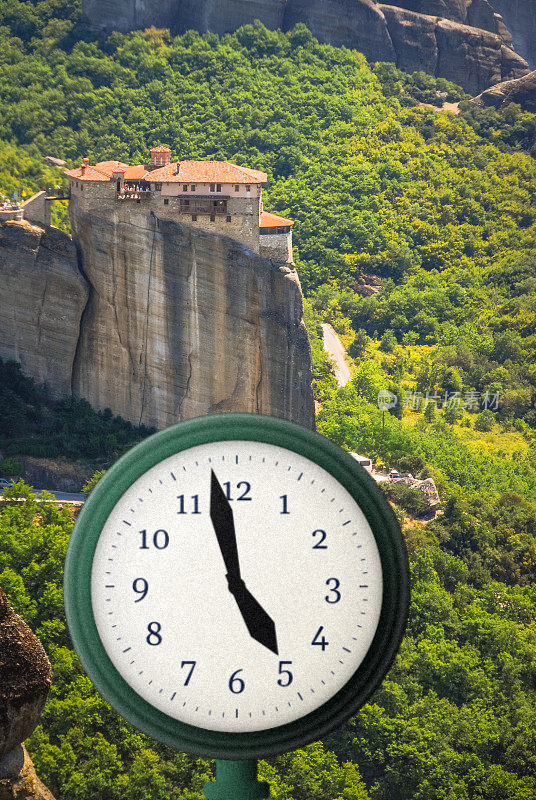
4:58
